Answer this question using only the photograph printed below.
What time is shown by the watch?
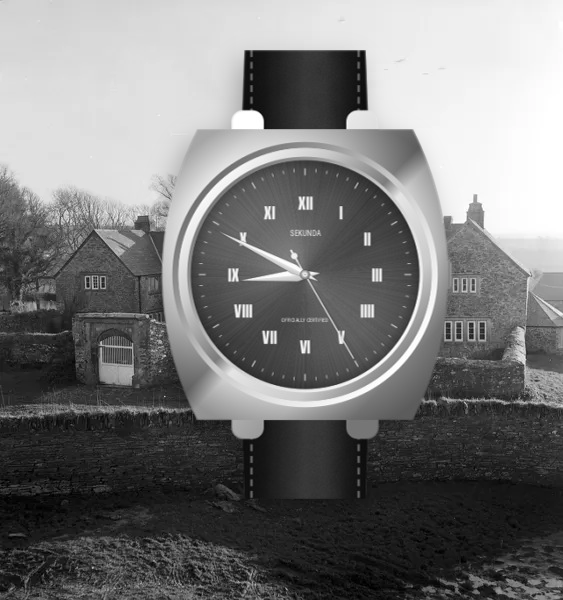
8:49:25
